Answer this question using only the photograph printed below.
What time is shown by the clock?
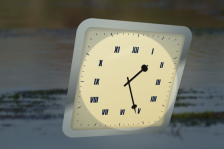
1:26
